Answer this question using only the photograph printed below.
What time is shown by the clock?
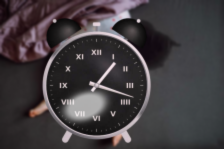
1:18
